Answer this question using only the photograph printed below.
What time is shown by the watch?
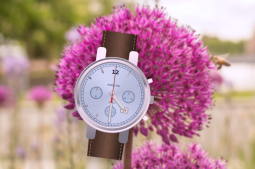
4:30
